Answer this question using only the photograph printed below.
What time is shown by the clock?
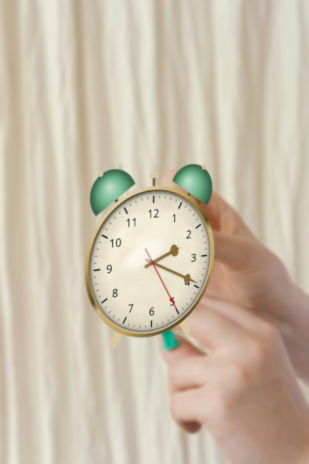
2:19:25
